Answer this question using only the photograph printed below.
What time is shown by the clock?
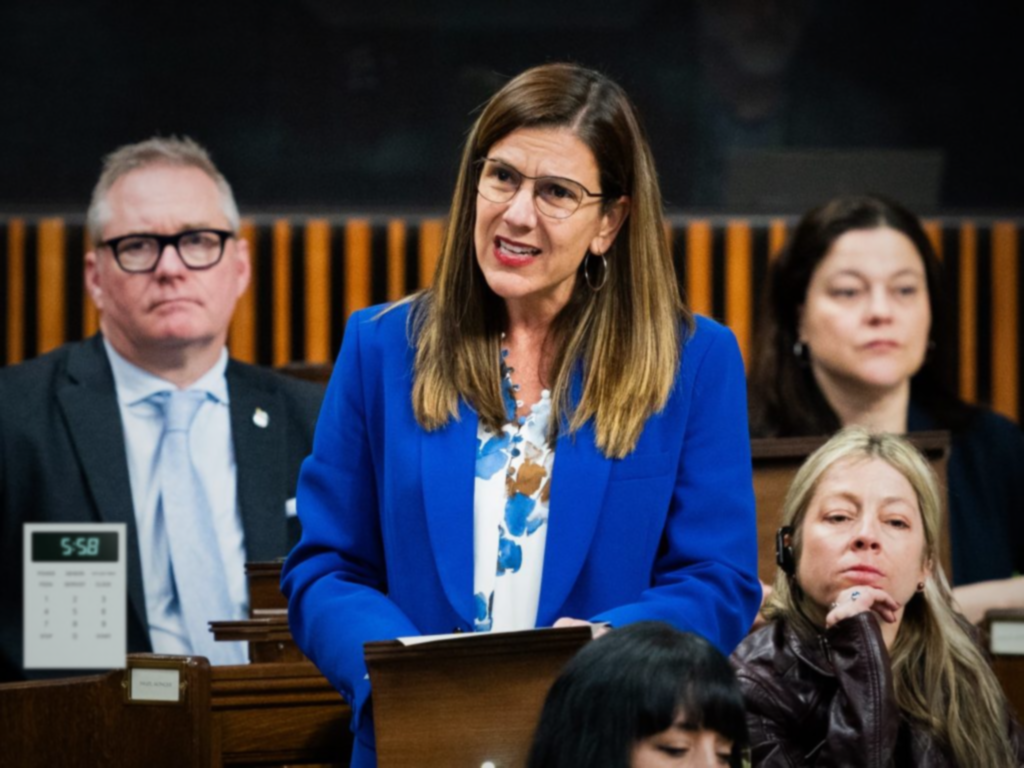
5:58
